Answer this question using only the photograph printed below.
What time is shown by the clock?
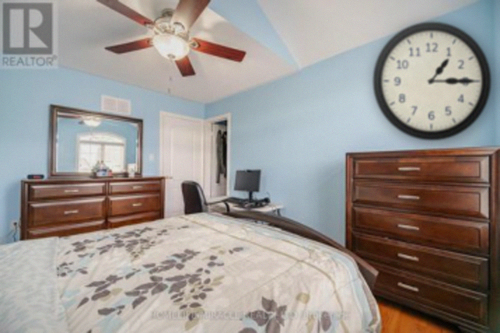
1:15
